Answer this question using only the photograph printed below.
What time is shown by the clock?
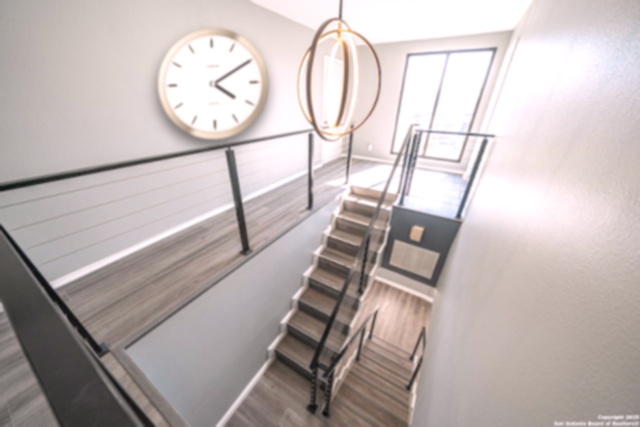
4:10
